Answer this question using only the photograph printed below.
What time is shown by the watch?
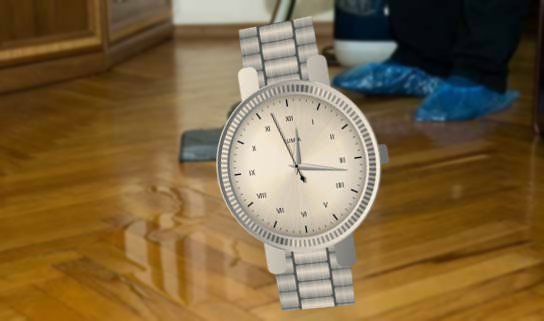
12:16:57
